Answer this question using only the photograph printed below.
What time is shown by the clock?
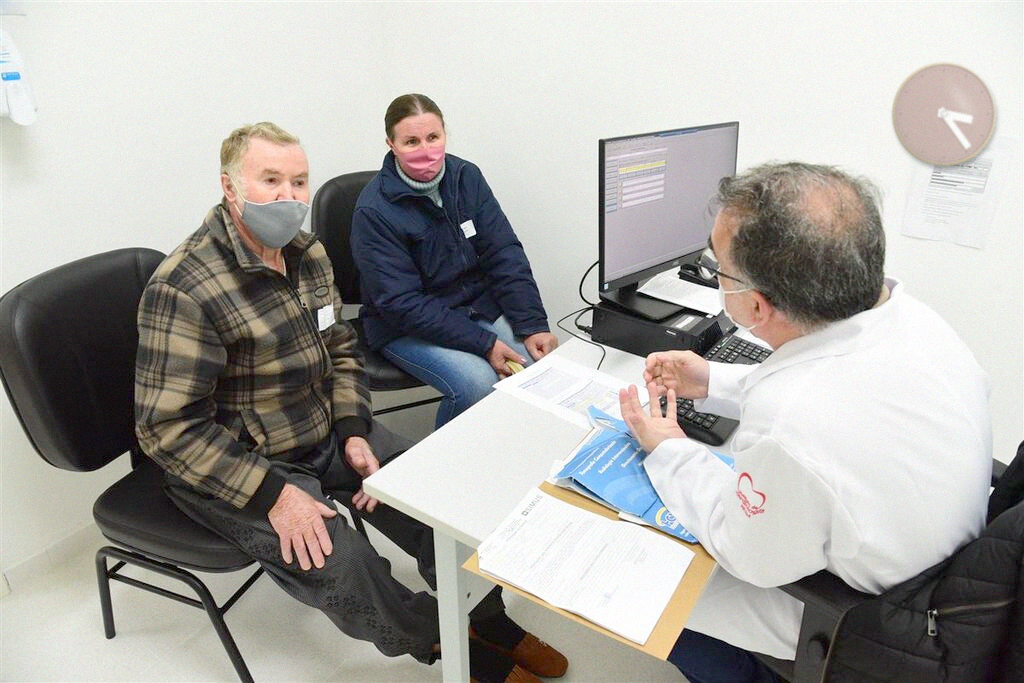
3:24
